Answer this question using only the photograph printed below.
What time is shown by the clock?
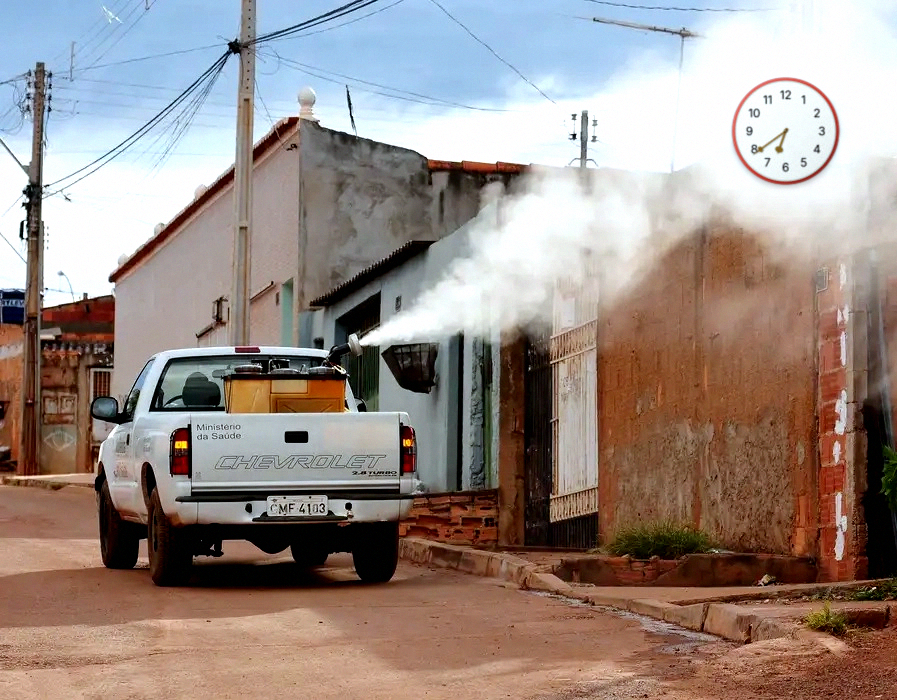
6:39
